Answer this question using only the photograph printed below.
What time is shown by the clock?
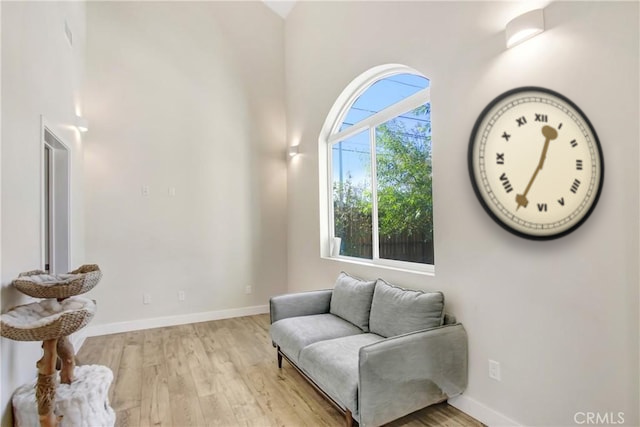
12:35
